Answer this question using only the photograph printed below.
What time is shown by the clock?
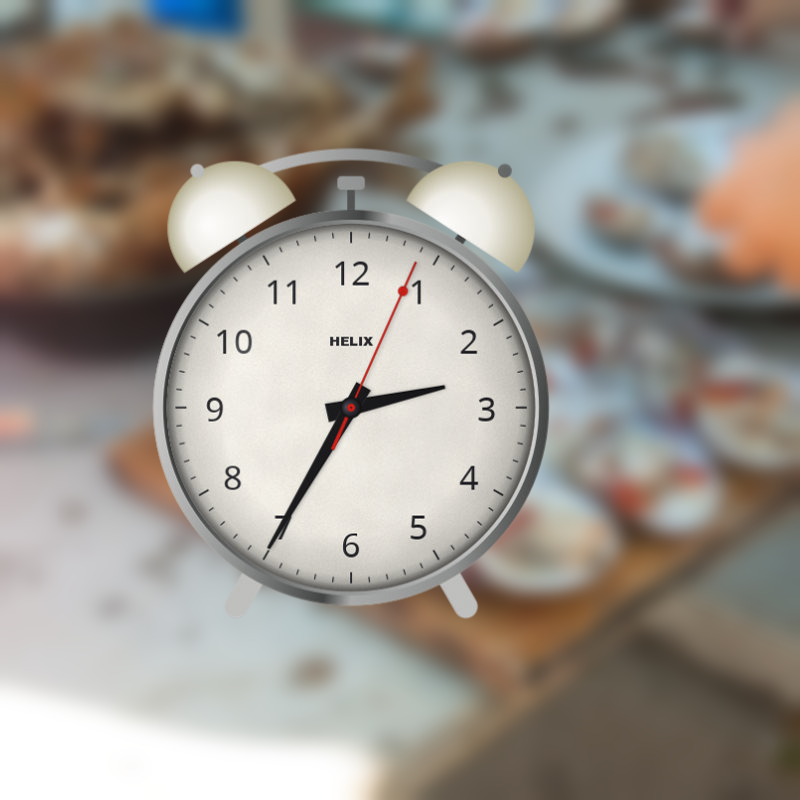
2:35:04
